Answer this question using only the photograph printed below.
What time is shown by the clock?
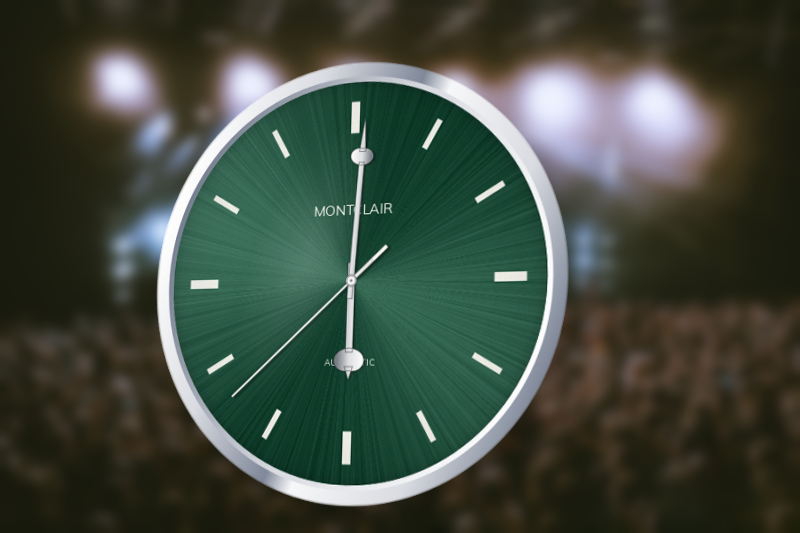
6:00:38
